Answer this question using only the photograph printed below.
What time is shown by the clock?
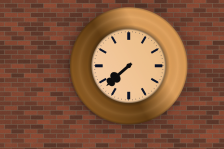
7:38
